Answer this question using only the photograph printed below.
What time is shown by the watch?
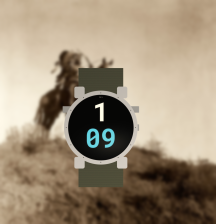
1:09
